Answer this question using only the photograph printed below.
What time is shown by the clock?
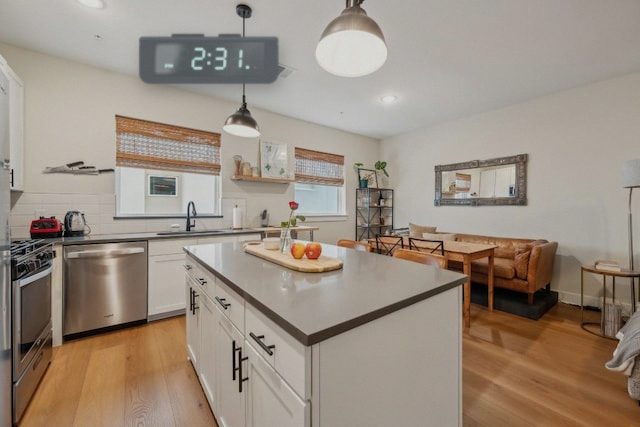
2:31
